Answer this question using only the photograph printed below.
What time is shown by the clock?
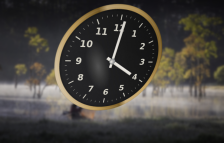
4:01
